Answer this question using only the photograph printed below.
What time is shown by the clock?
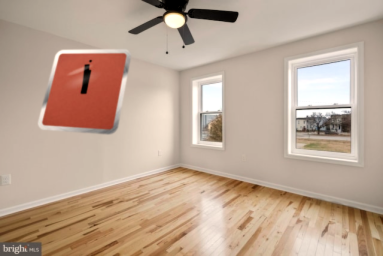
11:59
